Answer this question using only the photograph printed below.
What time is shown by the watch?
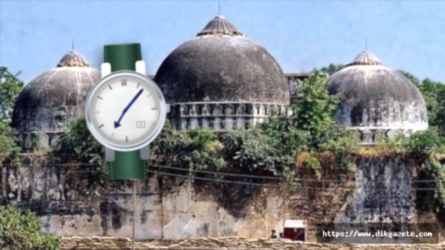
7:07
